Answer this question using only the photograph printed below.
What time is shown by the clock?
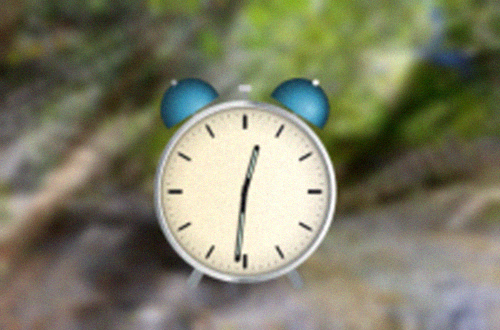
12:31
